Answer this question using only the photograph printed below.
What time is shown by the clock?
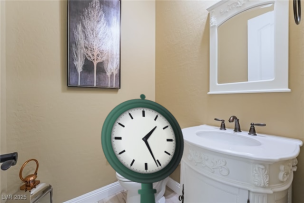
1:26
